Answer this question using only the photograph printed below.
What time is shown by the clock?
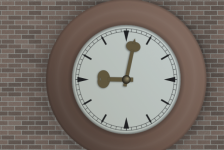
9:02
